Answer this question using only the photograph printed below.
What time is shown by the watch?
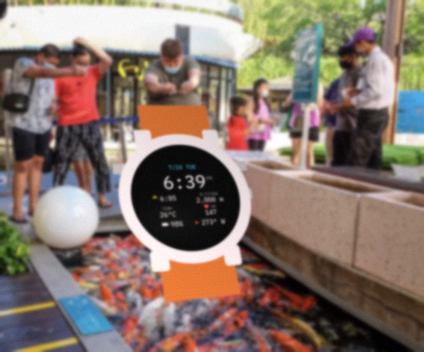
6:39
